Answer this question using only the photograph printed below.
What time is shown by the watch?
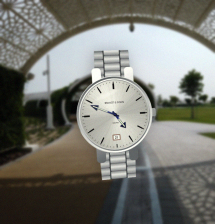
4:49
